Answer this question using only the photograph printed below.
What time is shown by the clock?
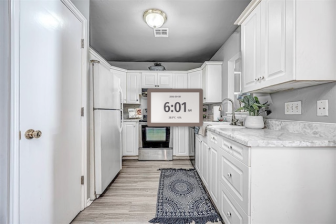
6:01
